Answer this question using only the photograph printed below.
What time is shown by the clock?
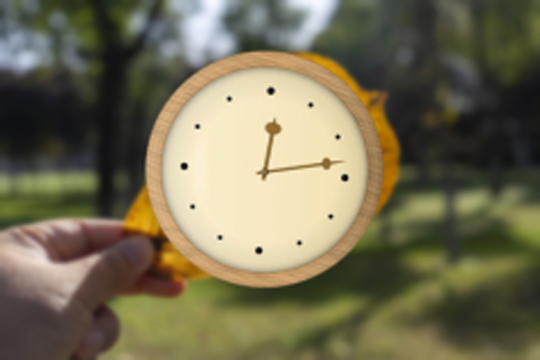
12:13
